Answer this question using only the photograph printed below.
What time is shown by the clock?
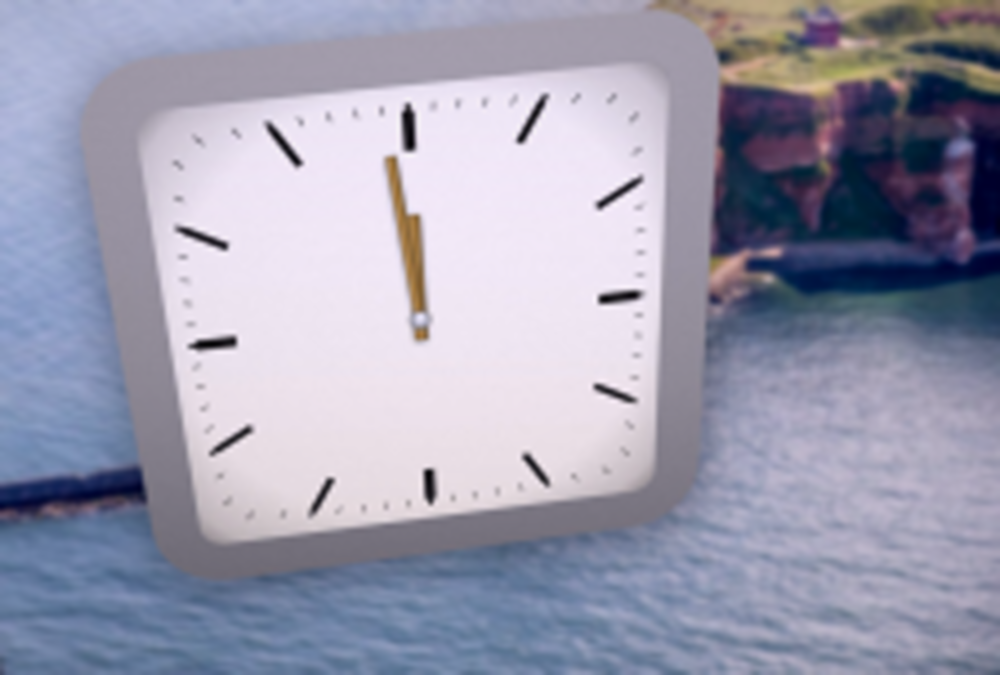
11:59
